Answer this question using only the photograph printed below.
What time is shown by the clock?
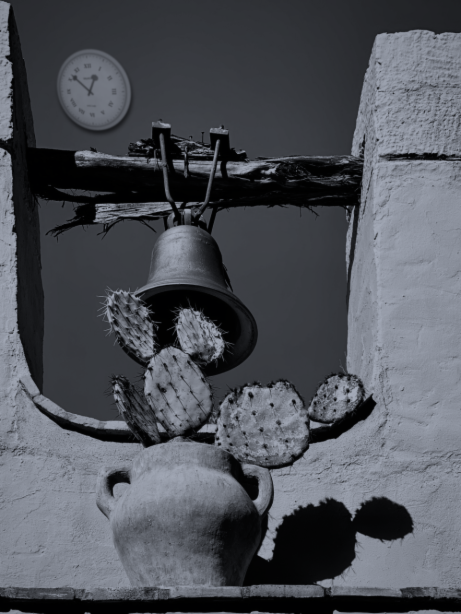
12:52
